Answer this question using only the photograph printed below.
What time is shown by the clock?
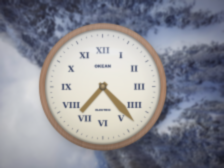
7:23
